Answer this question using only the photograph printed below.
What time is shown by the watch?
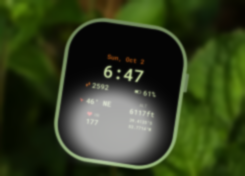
6:47
